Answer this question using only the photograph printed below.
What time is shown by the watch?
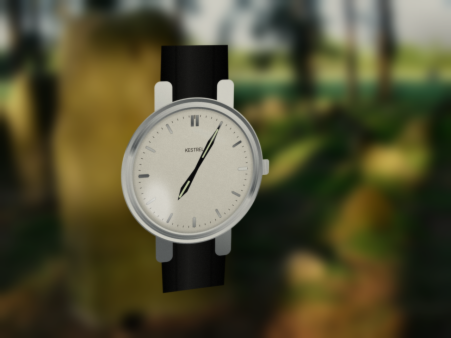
7:05
